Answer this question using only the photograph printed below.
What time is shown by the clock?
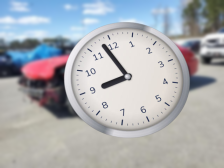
8:58
